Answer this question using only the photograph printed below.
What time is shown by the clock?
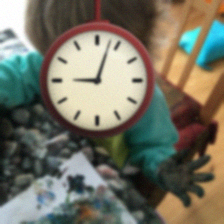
9:03
